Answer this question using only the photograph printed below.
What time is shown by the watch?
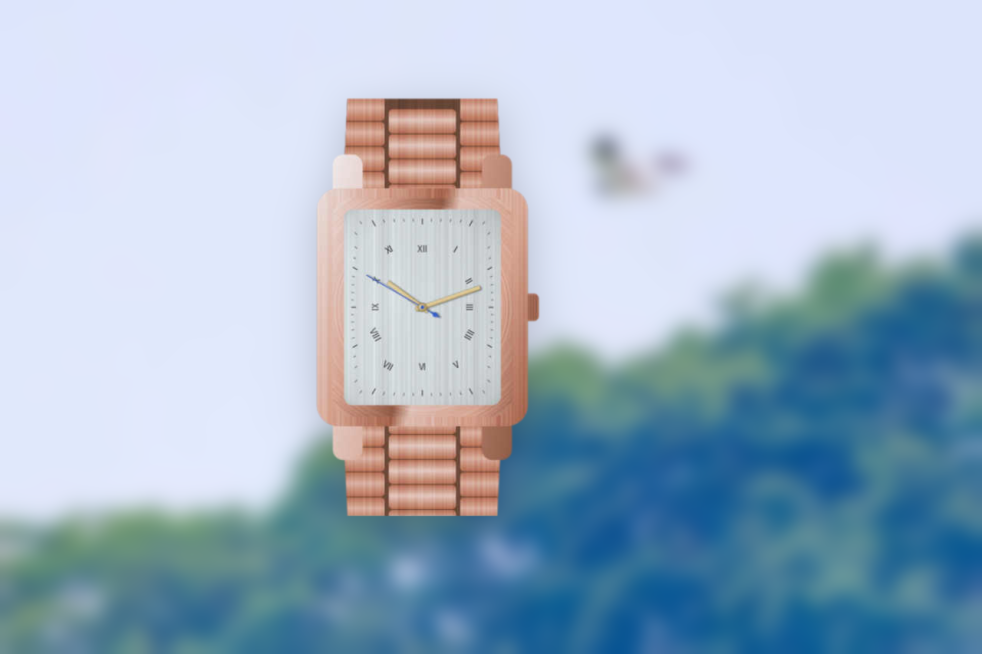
10:11:50
